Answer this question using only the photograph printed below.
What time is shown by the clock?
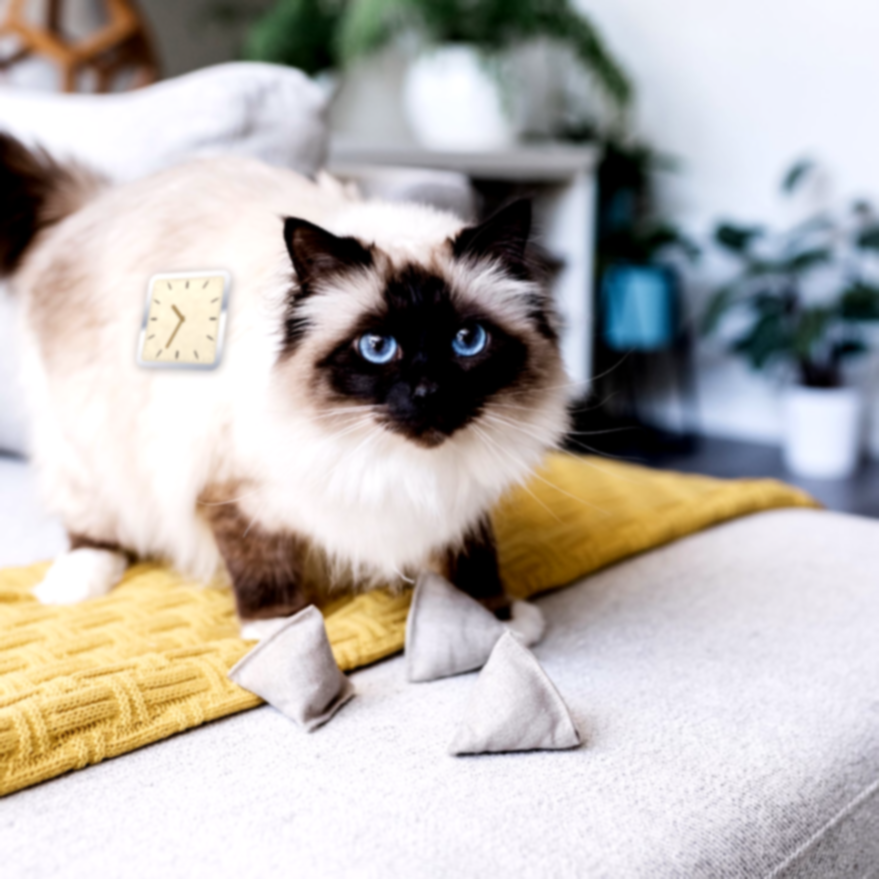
10:34
